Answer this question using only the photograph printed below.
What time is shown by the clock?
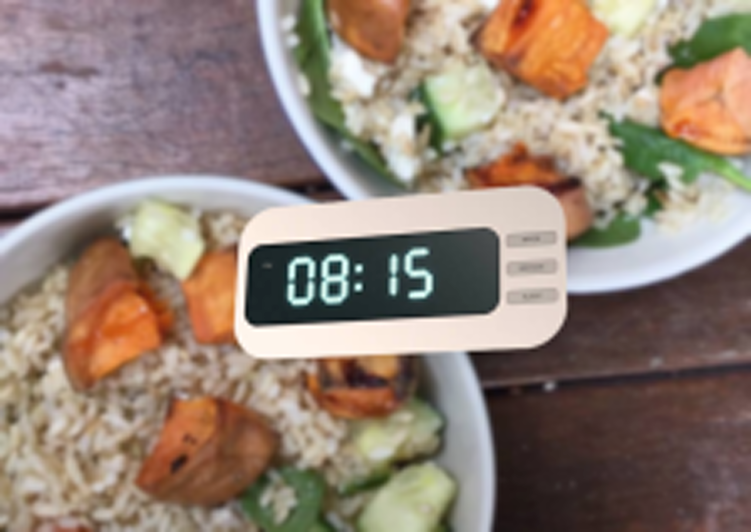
8:15
